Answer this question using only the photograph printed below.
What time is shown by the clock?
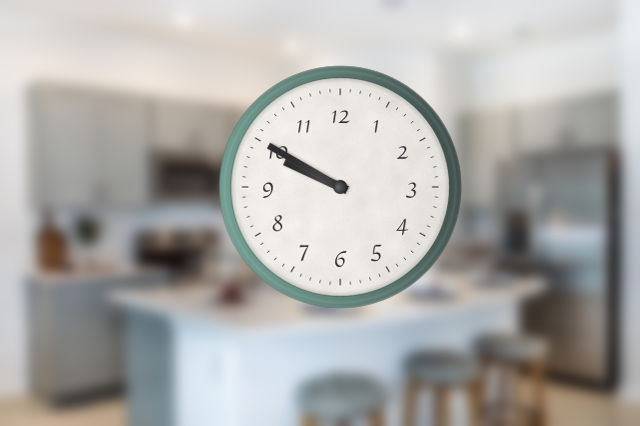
9:50
